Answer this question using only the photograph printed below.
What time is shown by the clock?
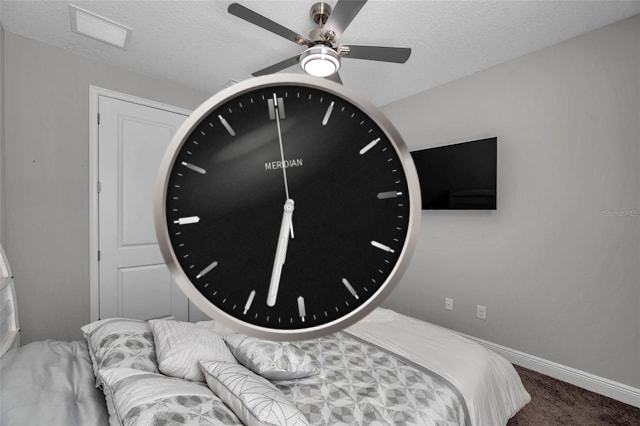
6:33:00
